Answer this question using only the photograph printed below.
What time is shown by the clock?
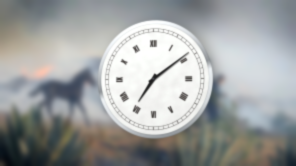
7:09
